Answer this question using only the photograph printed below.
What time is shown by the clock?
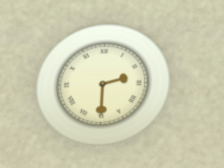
2:30
